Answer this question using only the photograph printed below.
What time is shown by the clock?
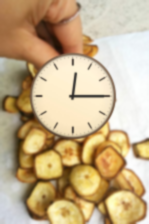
12:15
